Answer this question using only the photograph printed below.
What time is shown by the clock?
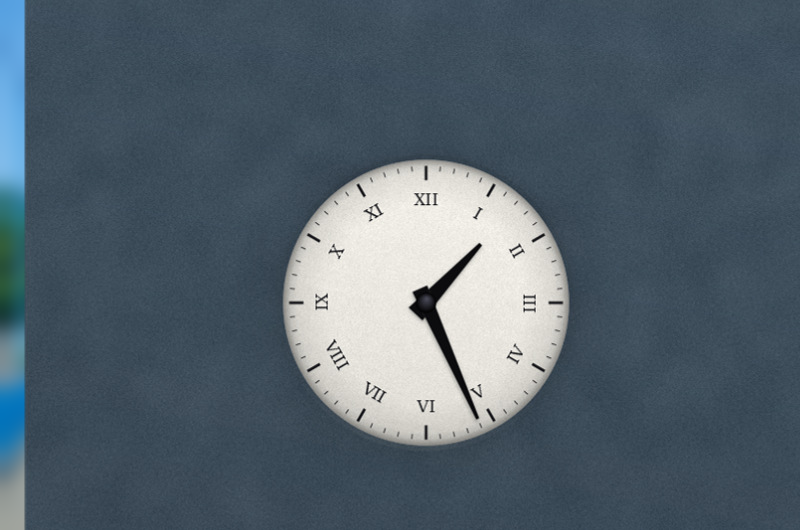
1:26
